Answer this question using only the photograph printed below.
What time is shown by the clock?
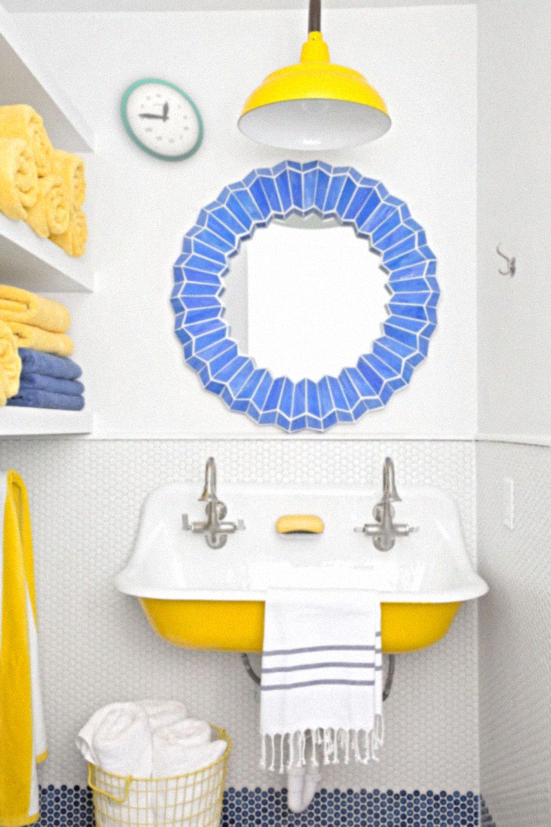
12:46
